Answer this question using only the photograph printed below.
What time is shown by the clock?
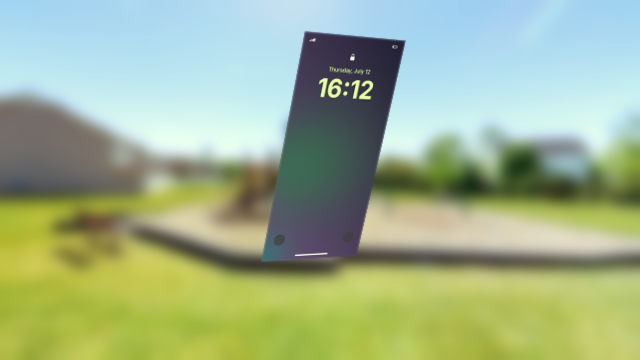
16:12
